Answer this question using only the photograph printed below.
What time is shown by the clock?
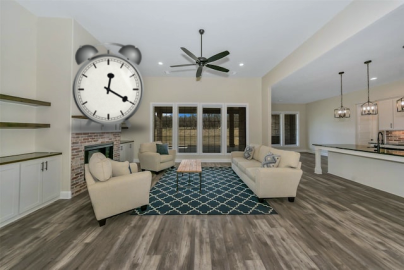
12:20
